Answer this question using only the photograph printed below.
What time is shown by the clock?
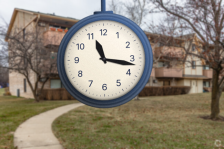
11:17
